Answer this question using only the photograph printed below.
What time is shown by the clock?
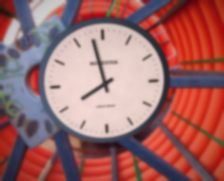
7:58
